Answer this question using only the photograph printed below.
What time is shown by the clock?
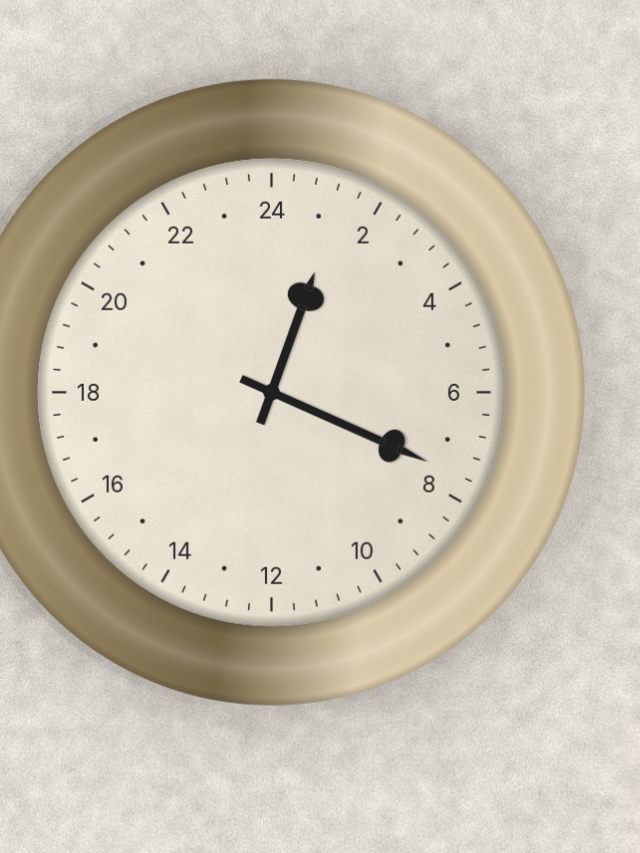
1:19
